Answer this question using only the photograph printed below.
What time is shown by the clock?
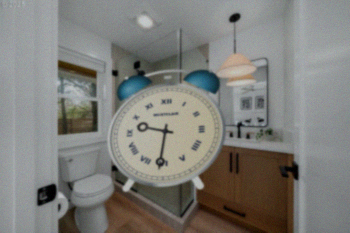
9:31
